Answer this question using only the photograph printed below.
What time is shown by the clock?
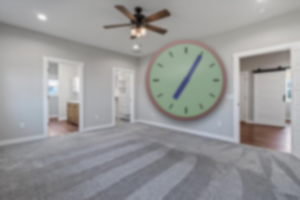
7:05
